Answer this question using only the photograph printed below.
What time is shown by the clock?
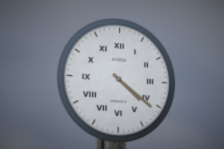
4:21
